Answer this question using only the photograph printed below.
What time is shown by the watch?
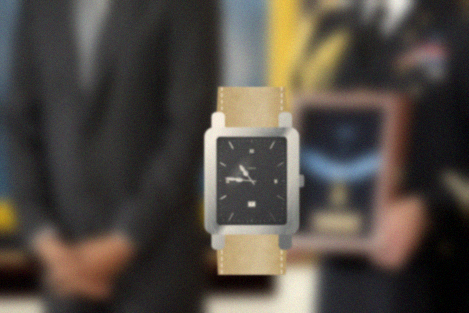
10:46
